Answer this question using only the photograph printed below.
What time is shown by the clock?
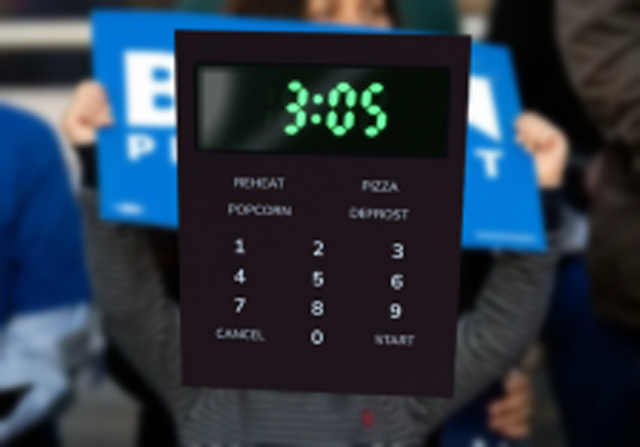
3:05
